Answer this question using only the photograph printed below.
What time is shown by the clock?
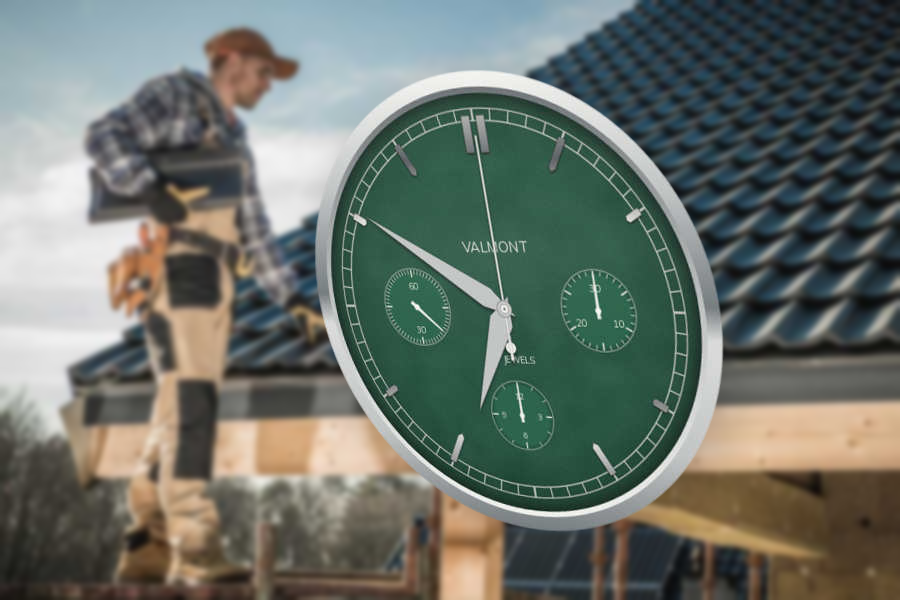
6:50:22
